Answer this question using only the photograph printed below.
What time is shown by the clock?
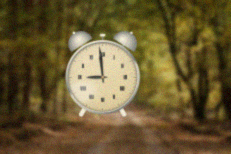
8:59
